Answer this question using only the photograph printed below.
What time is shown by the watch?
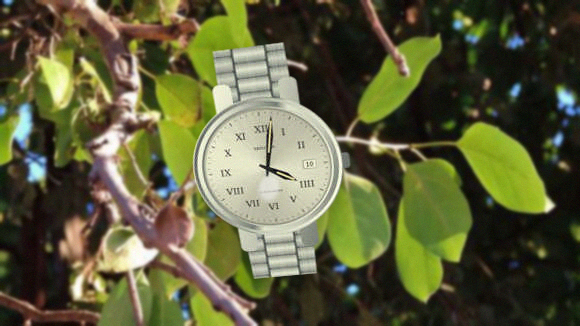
4:02
